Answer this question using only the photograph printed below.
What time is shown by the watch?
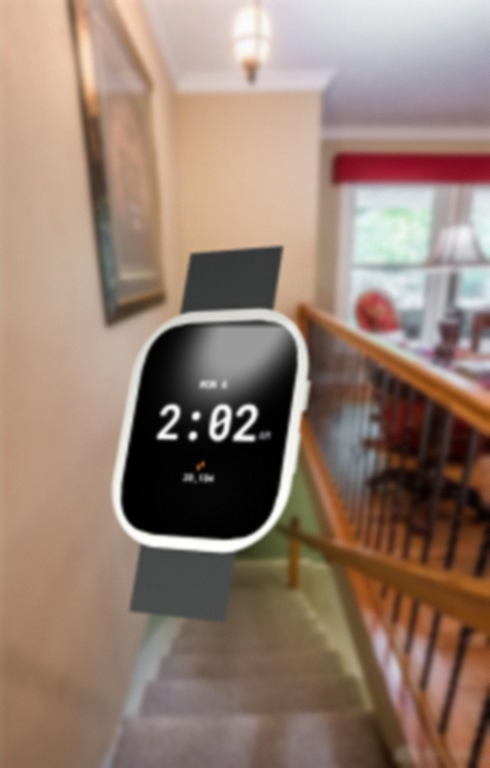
2:02
